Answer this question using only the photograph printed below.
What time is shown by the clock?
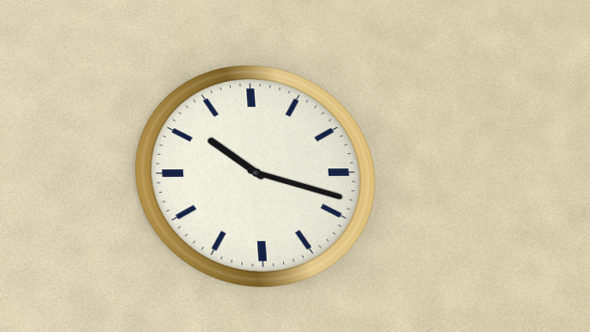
10:18
